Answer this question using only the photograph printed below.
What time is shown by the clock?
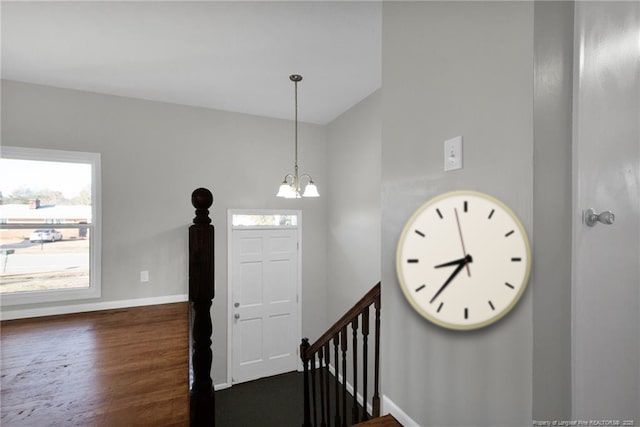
8:36:58
